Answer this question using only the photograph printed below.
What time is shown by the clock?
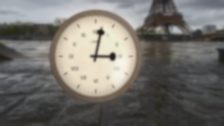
3:02
